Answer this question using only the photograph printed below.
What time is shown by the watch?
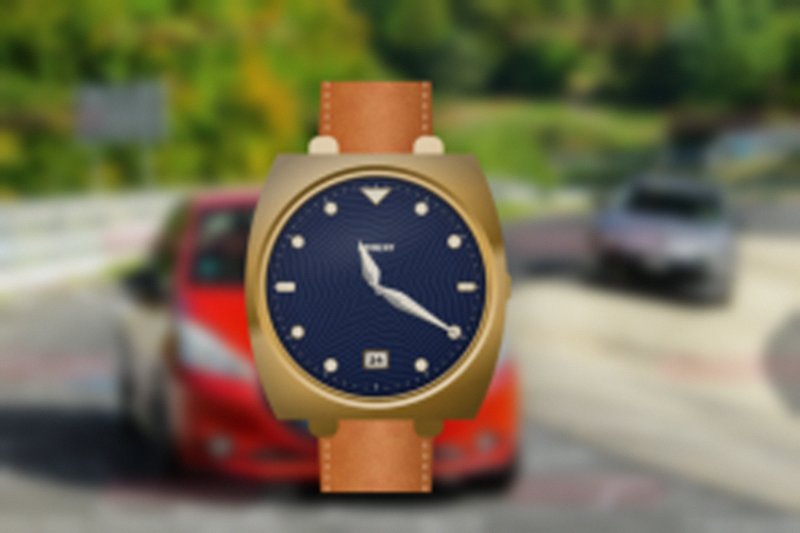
11:20
